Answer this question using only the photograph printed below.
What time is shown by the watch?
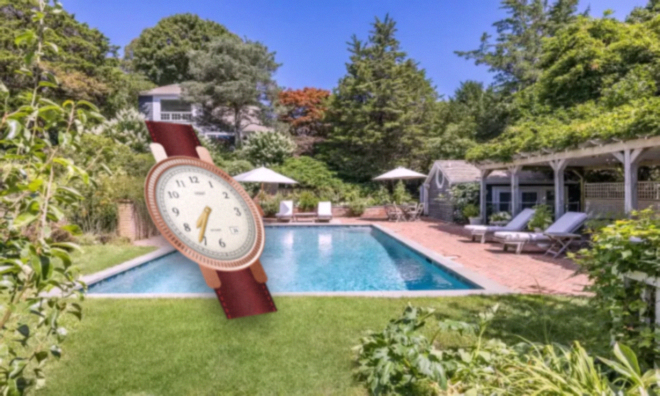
7:36
